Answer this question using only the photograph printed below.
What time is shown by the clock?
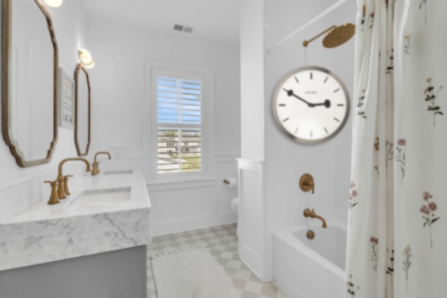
2:50
